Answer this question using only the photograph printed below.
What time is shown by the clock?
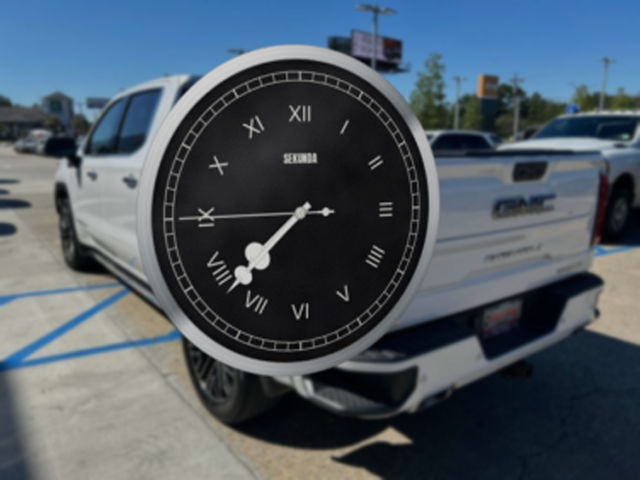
7:37:45
